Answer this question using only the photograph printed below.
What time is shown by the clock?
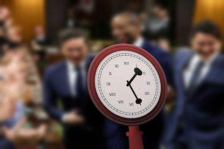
1:26
